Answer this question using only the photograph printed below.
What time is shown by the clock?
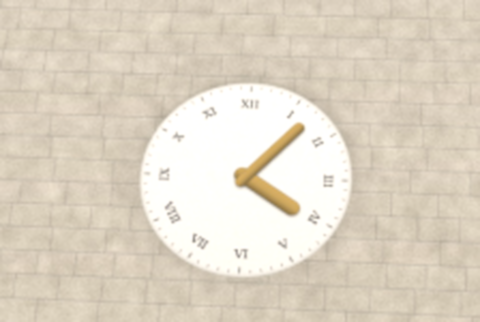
4:07
